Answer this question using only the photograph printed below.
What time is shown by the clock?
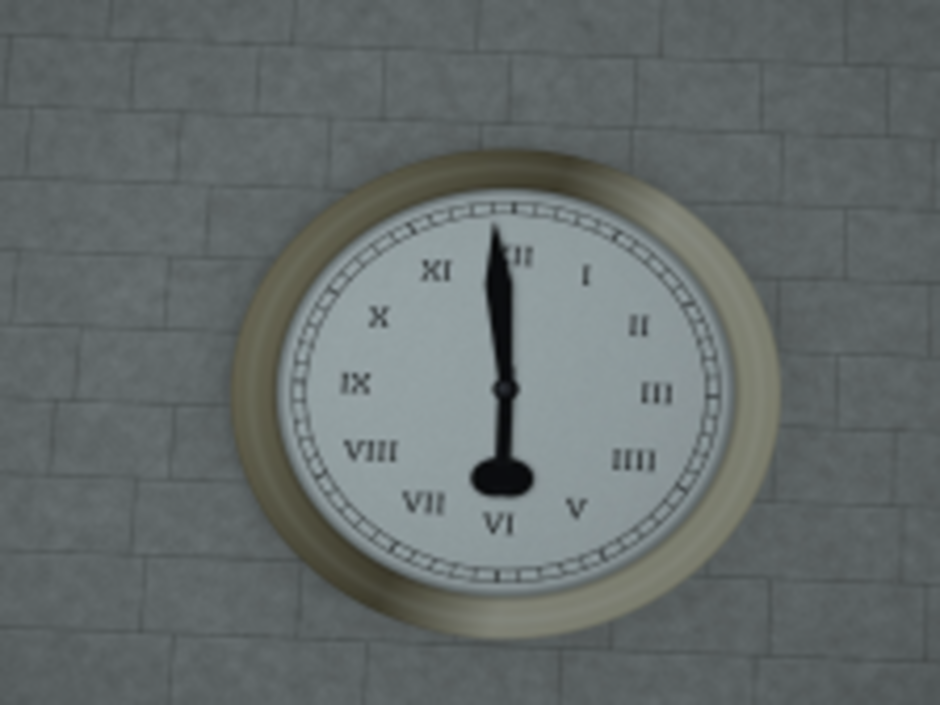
5:59
